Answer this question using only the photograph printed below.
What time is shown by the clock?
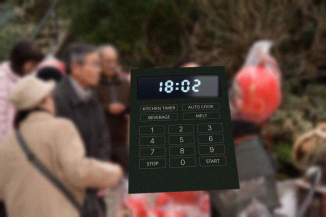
18:02
